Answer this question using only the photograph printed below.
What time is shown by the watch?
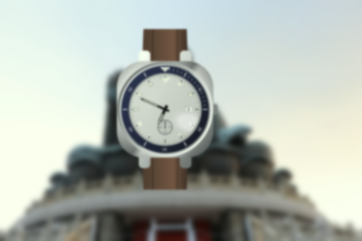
6:49
